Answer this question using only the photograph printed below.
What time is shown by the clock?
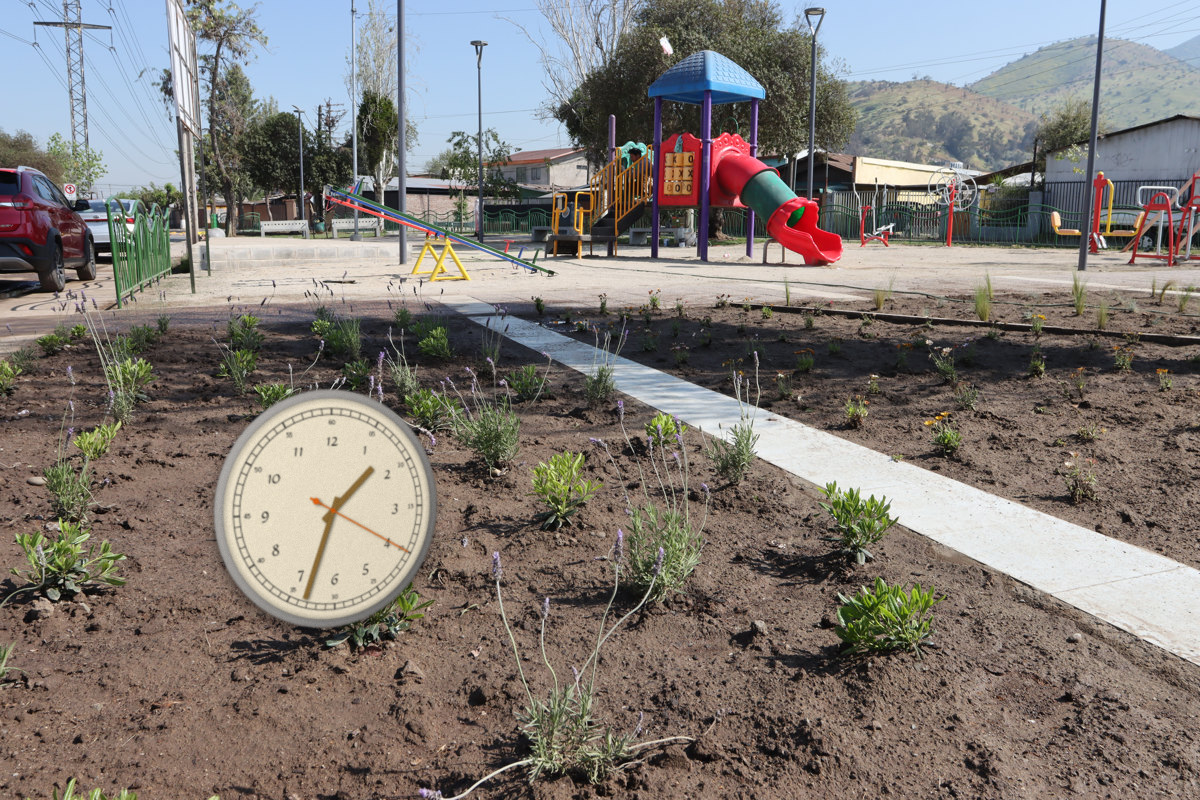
1:33:20
